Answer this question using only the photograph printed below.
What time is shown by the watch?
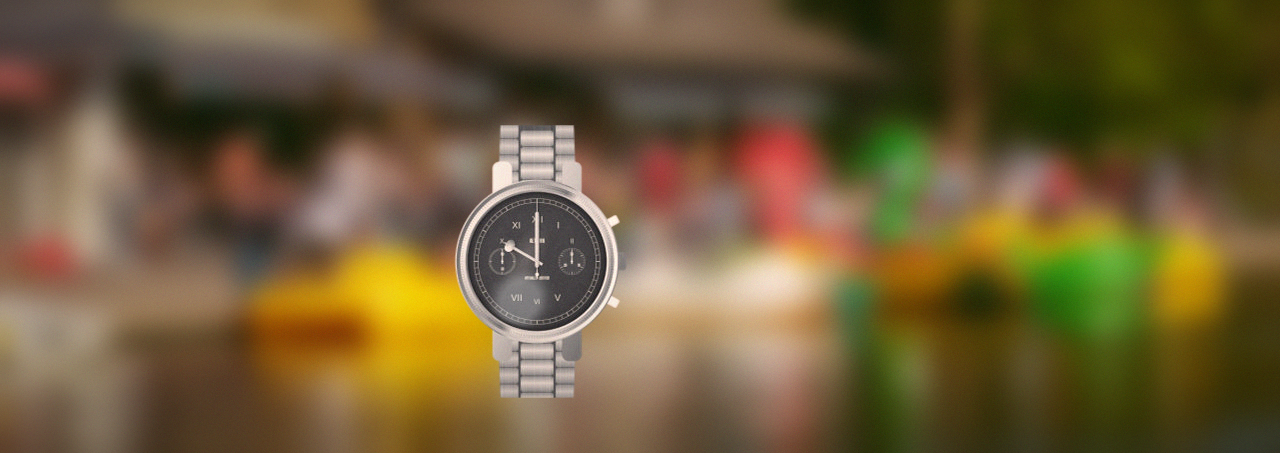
10:00
